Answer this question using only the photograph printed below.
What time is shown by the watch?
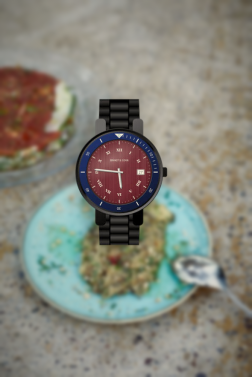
5:46
